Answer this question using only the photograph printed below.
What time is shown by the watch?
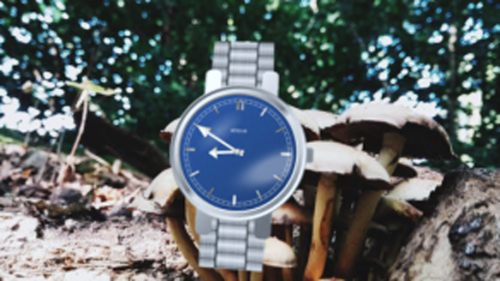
8:50
